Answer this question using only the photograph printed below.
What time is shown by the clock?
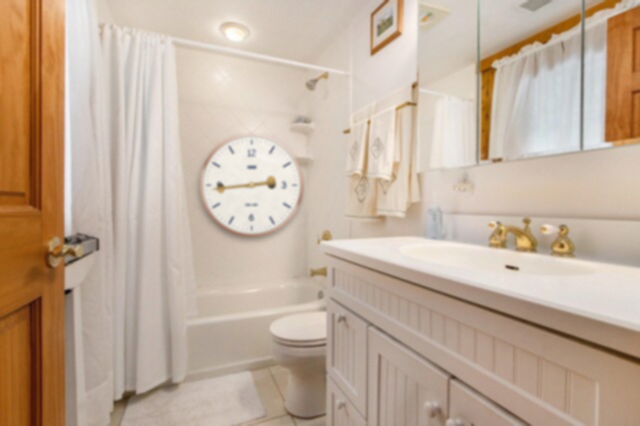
2:44
